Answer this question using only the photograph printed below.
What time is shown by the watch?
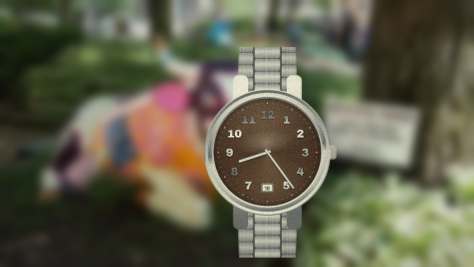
8:24
